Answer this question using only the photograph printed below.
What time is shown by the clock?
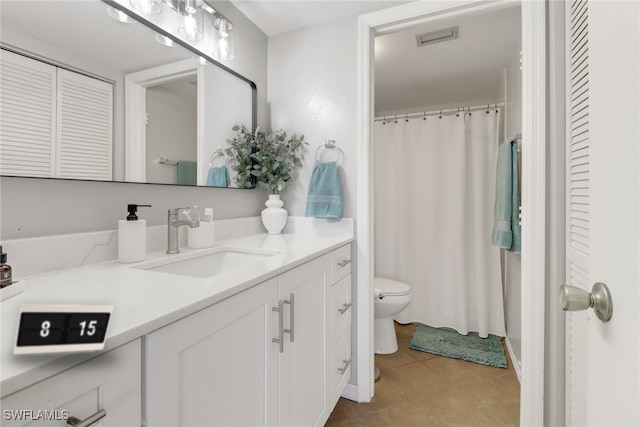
8:15
